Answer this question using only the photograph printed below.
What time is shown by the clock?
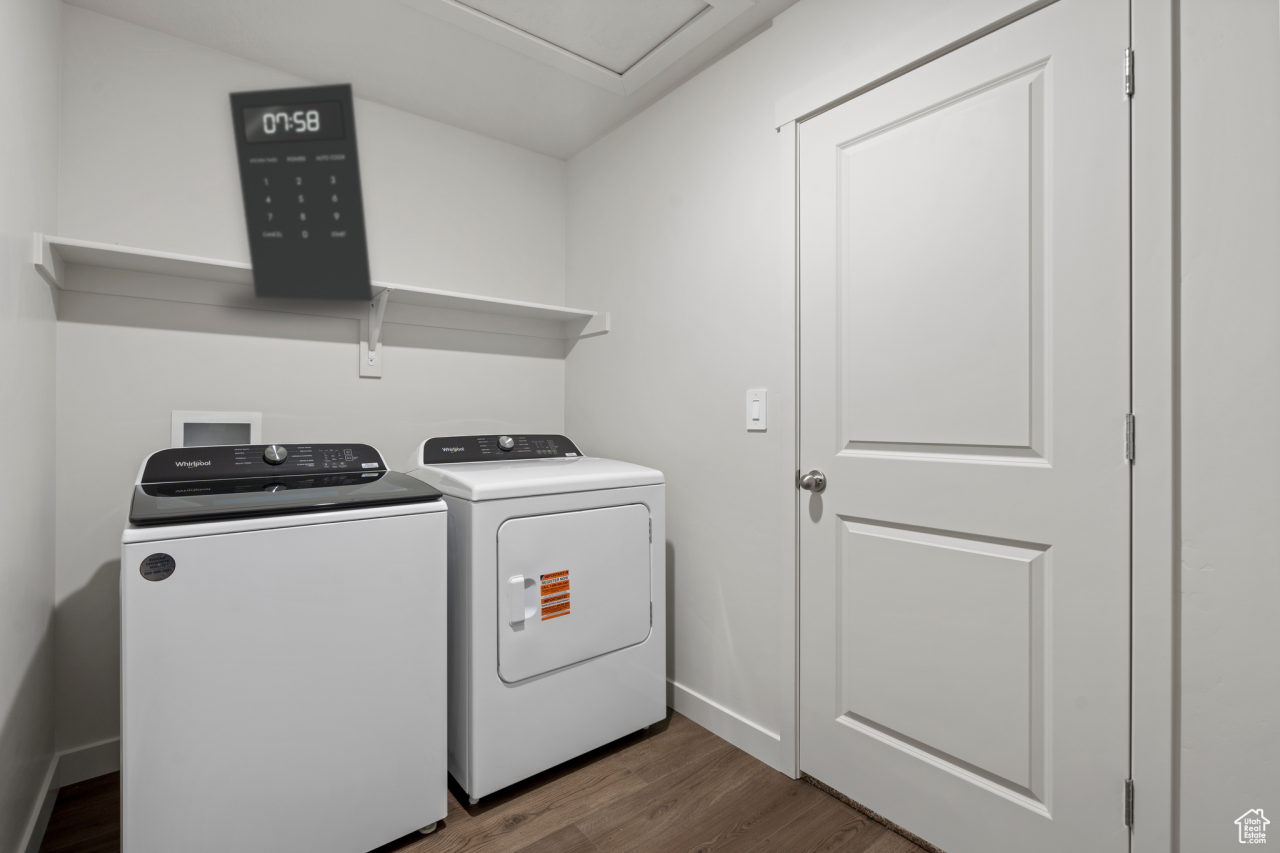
7:58
